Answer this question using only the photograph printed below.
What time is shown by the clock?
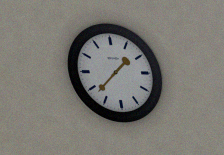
1:38
